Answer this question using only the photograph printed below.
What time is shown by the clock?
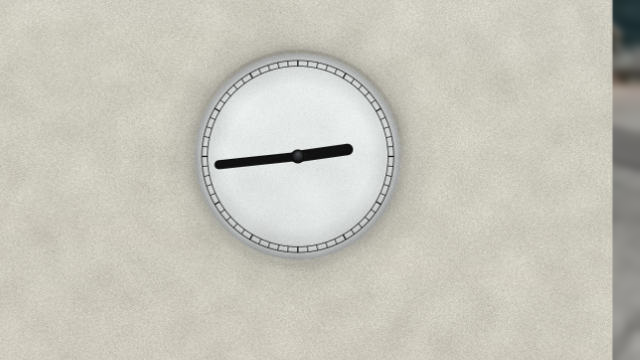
2:44
